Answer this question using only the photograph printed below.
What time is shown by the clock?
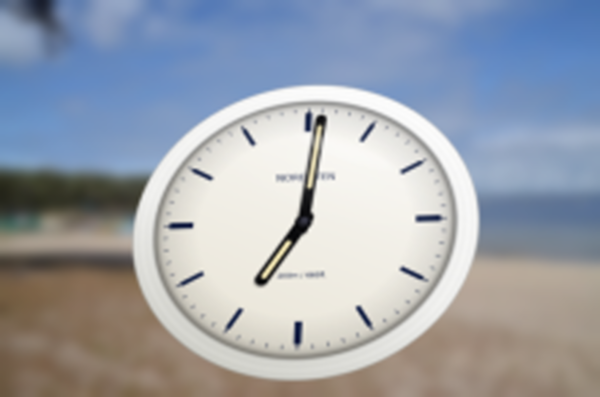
7:01
